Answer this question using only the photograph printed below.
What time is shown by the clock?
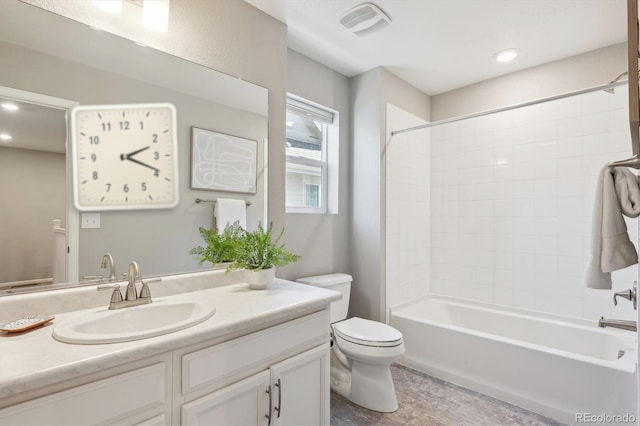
2:19
